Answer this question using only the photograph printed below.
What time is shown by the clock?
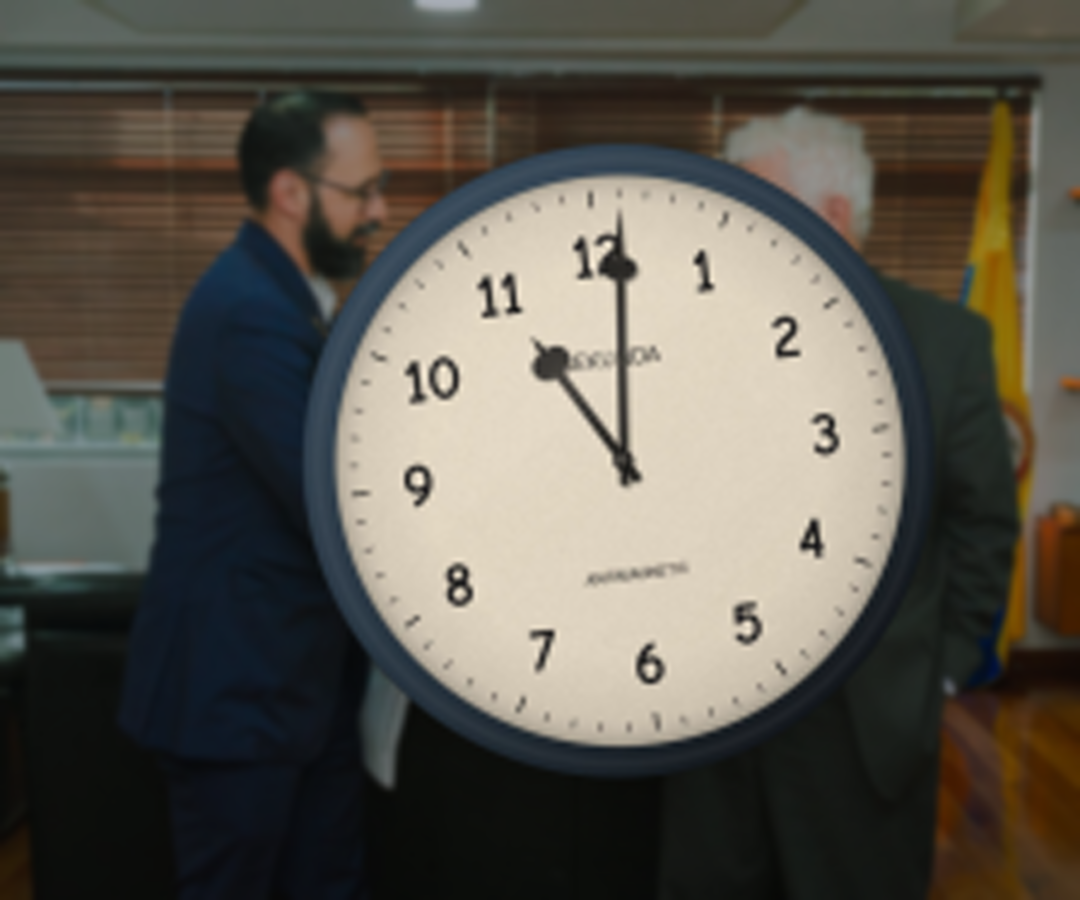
11:01
